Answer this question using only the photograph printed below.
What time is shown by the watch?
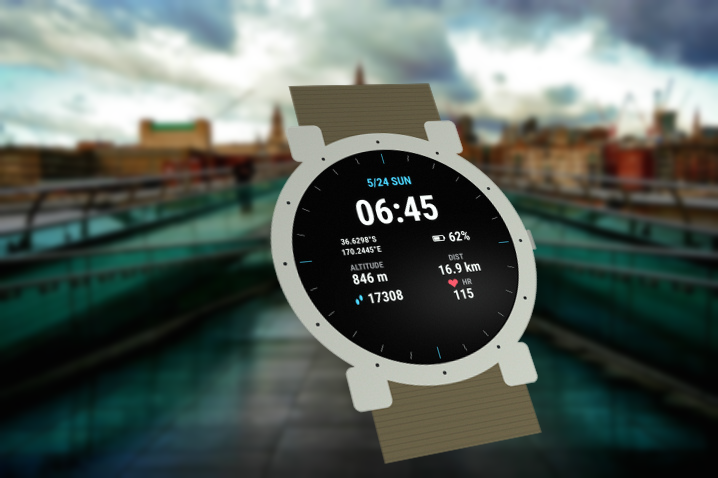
6:45
